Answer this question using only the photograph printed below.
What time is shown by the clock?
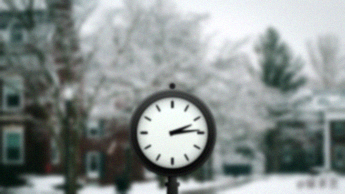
2:14
